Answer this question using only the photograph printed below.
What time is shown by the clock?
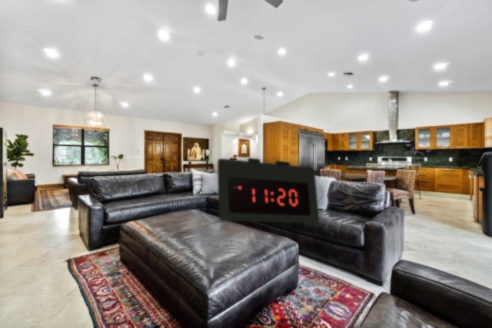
11:20
